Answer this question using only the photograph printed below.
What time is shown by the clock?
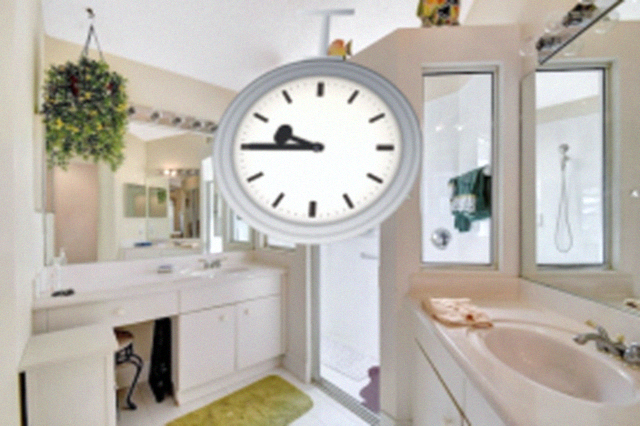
9:45
